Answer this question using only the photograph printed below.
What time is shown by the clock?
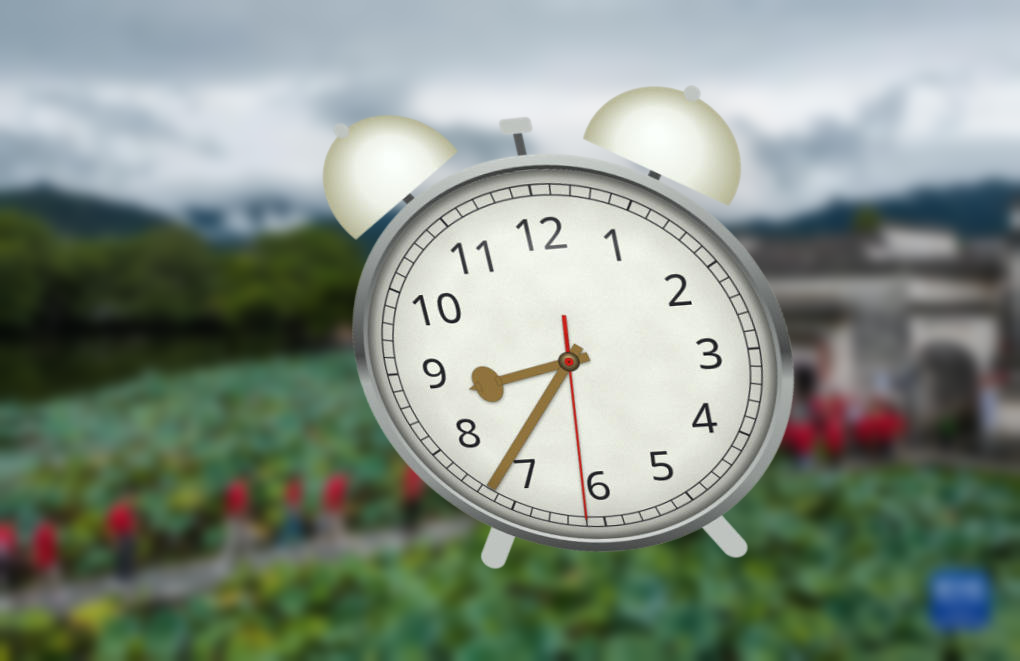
8:36:31
